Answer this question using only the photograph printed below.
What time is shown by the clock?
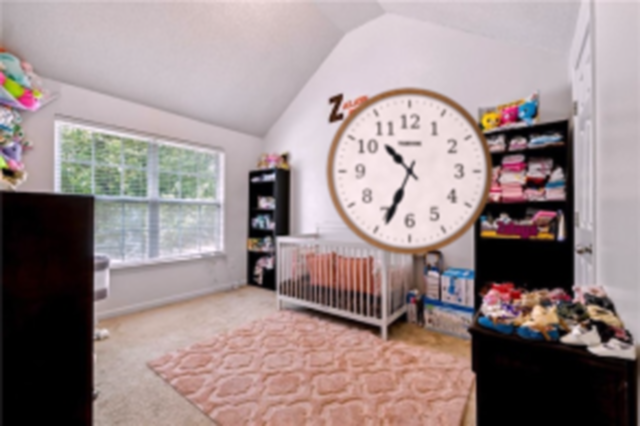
10:34
